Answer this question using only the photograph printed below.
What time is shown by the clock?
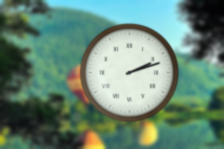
2:12
